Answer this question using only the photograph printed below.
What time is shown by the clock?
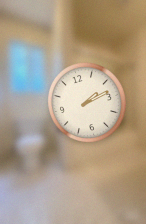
2:13
